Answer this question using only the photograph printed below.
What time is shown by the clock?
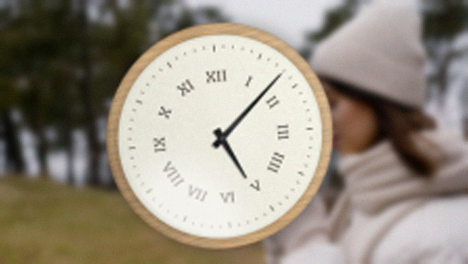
5:08
